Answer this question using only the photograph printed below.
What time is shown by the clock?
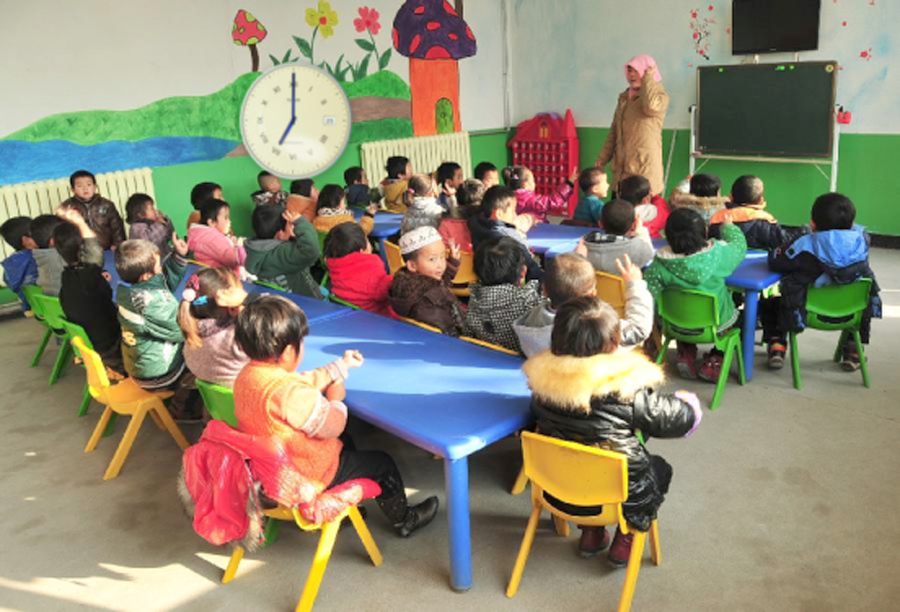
7:00
